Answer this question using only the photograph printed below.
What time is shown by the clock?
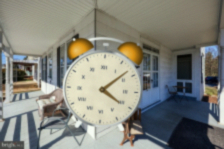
4:08
